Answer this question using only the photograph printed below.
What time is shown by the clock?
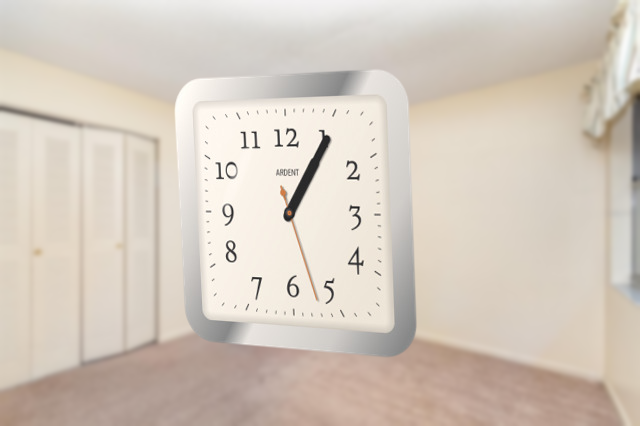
1:05:27
